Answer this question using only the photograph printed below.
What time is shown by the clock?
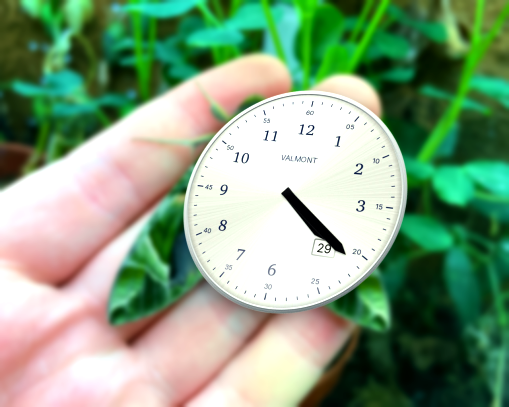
4:21
